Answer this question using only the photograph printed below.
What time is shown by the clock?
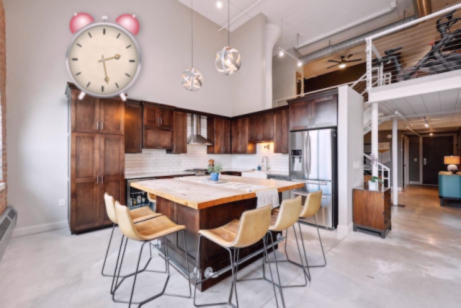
2:28
